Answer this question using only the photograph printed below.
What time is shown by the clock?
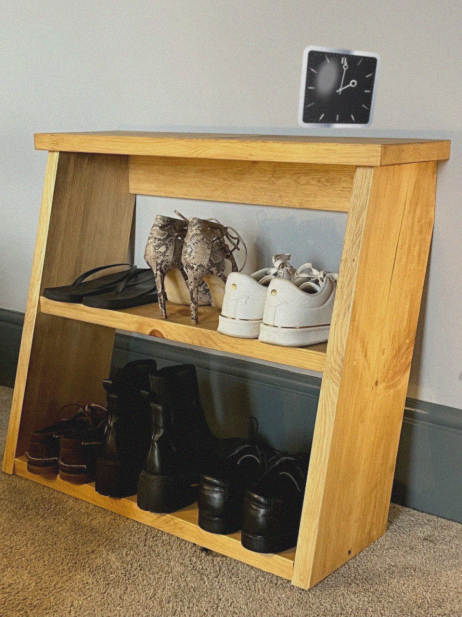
2:01
